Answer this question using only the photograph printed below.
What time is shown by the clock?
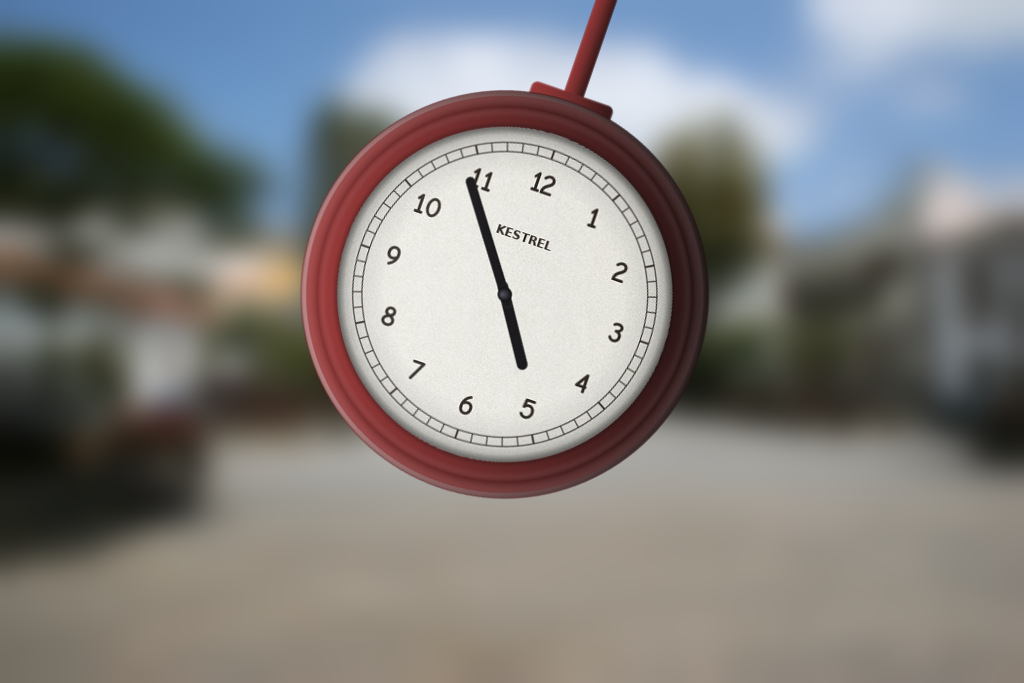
4:54
